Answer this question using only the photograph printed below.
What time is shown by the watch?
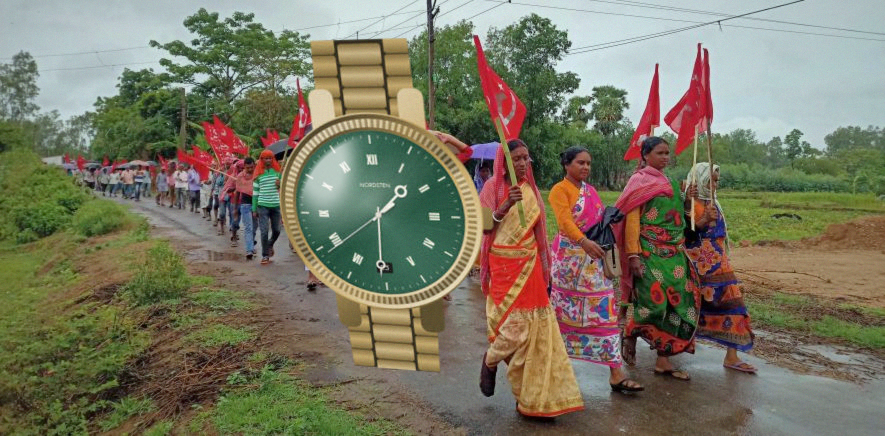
1:30:39
